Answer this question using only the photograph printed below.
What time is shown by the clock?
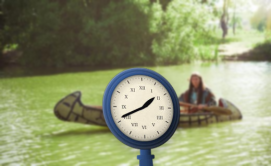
1:41
